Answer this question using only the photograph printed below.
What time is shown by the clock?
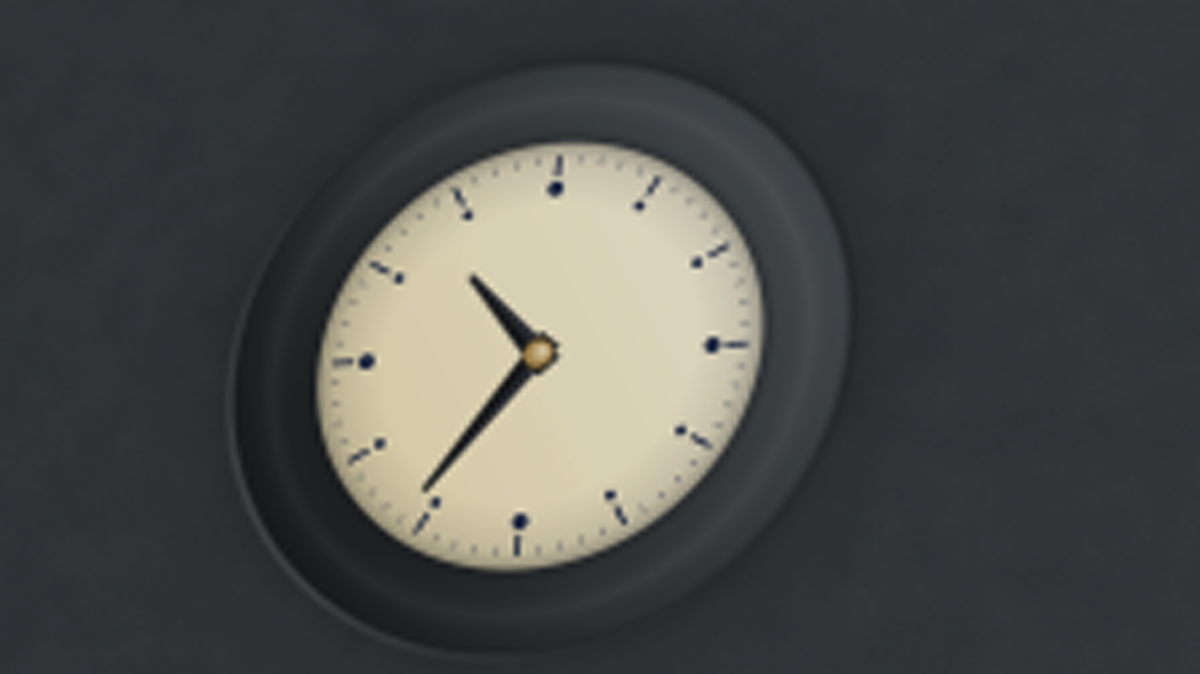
10:36
